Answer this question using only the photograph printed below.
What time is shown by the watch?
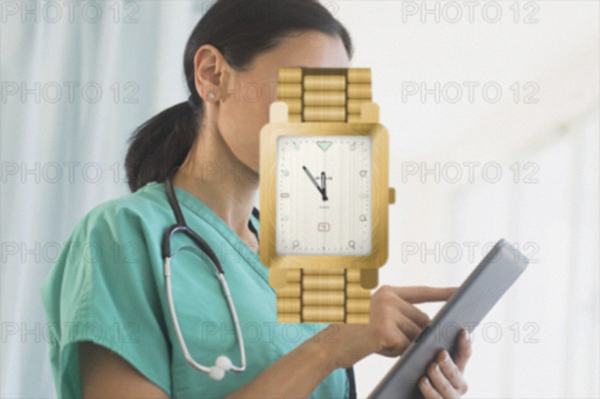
11:54
